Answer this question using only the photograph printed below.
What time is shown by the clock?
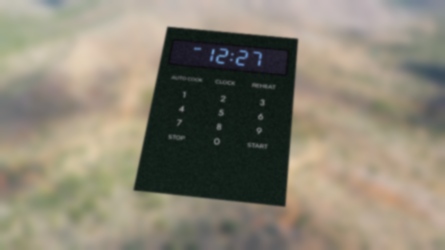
12:27
